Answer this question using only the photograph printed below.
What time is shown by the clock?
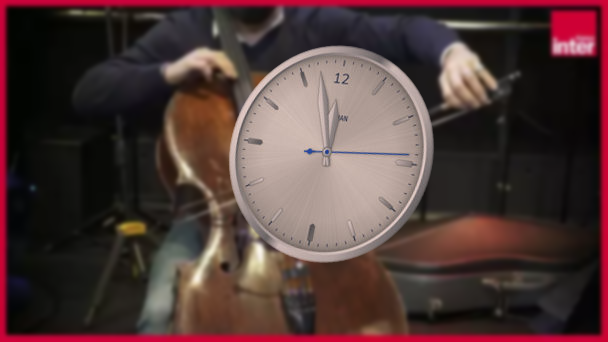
11:57:14
